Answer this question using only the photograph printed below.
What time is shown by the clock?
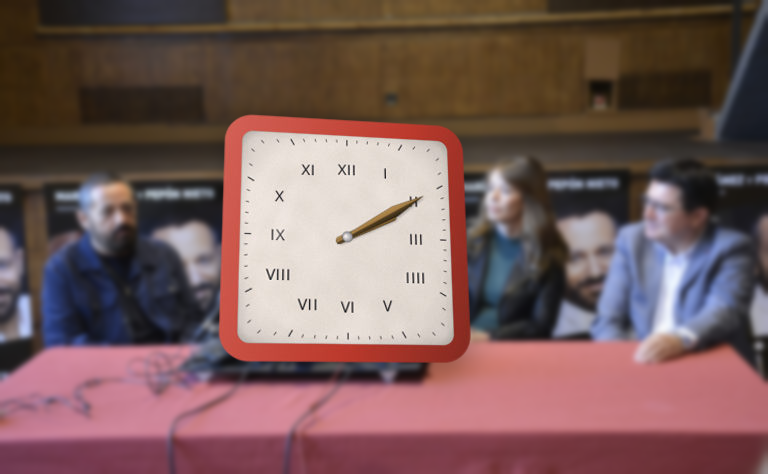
2:10
